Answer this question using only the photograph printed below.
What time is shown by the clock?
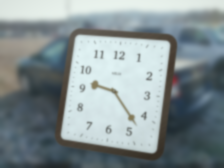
9:23
